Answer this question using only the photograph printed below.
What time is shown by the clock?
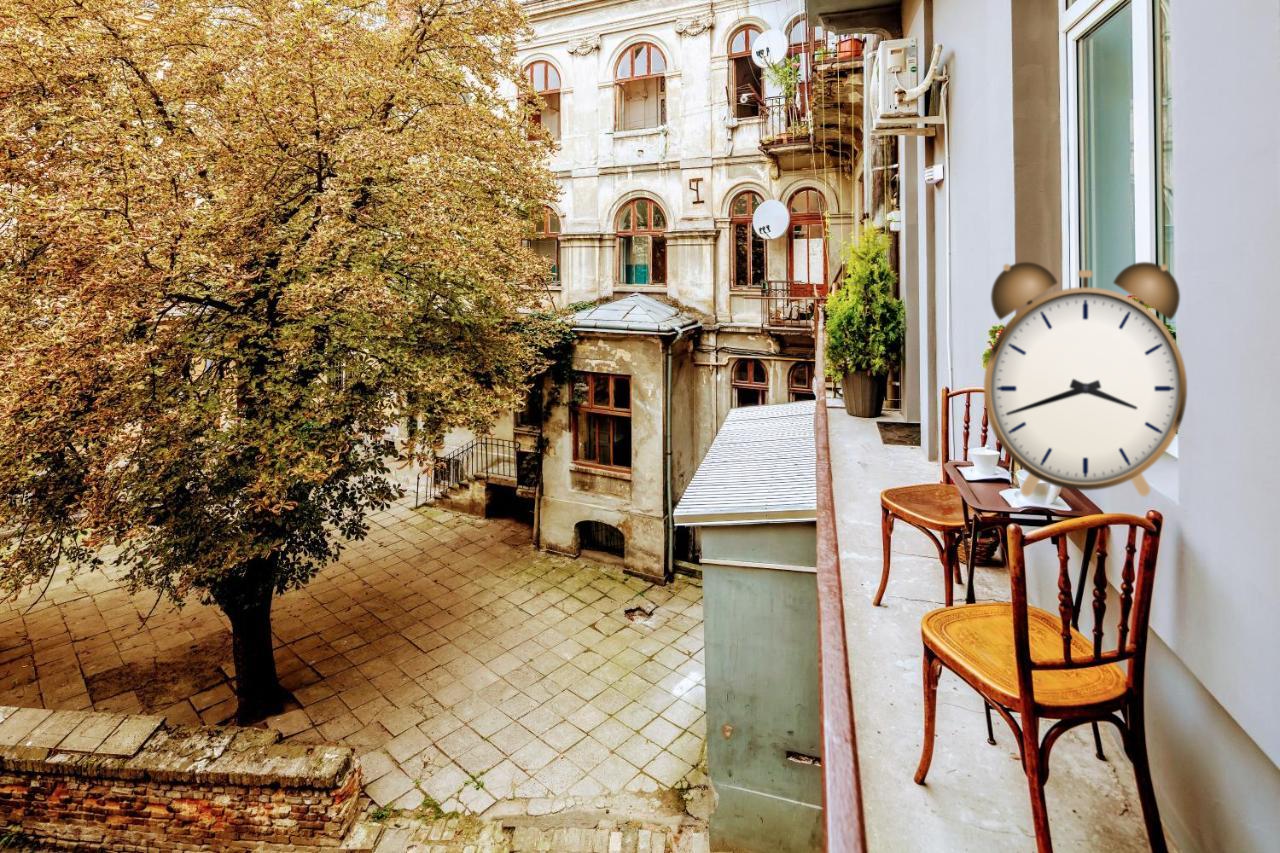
3:42
